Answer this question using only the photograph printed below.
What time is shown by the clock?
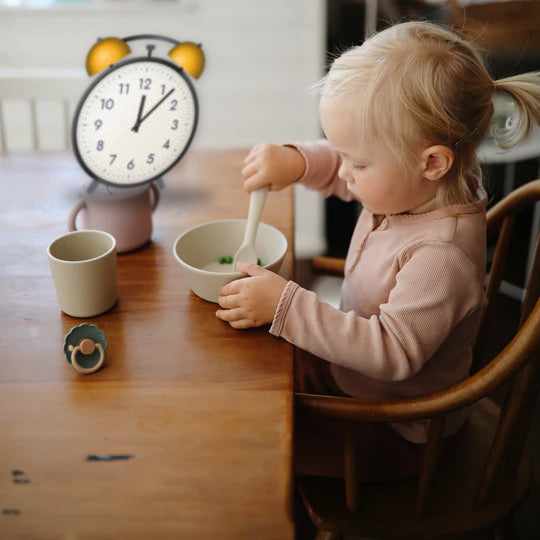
12:07
